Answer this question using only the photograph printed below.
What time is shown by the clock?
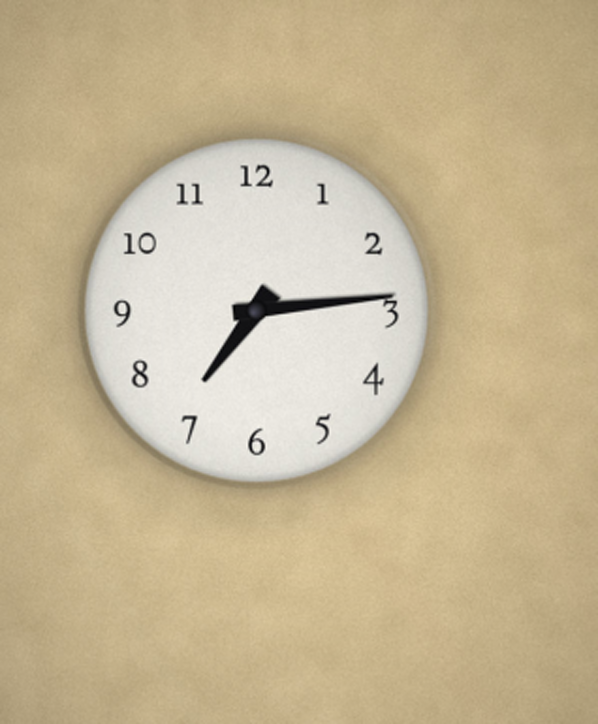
7:14
